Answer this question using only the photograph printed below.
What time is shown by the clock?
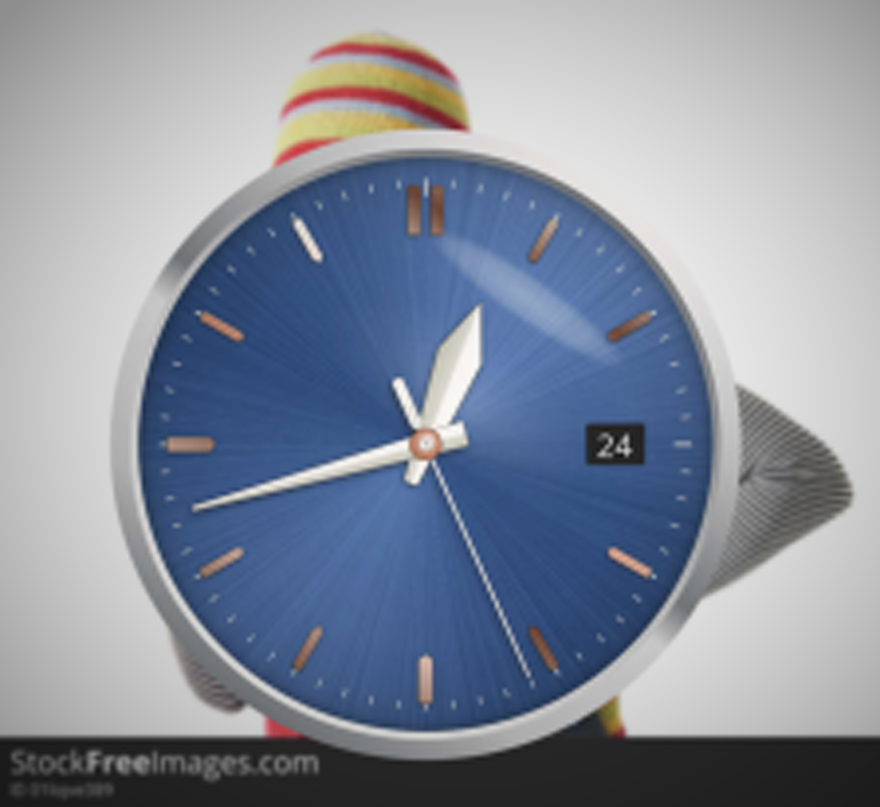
12:42:26
